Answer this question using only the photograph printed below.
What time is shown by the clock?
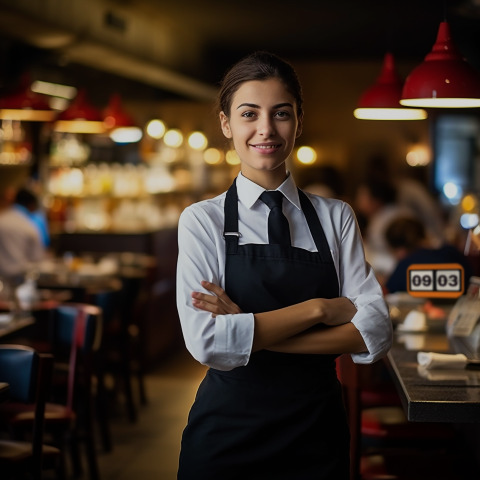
9:03
